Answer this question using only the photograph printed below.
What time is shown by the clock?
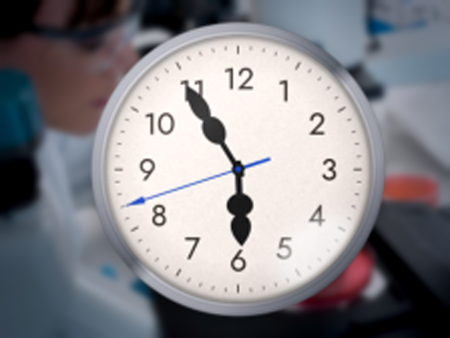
5:54:42
